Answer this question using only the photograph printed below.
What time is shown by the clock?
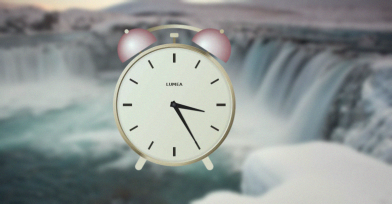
3:25
